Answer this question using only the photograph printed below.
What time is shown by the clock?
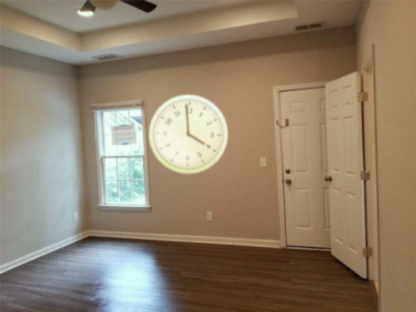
3:59
